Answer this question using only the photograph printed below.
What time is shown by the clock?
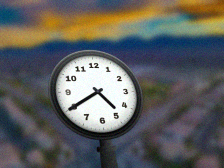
4:40
